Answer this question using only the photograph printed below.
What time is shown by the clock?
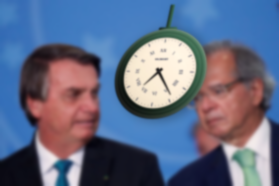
7:24
